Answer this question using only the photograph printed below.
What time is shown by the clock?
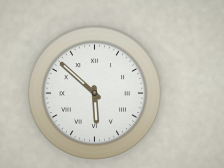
5:52
